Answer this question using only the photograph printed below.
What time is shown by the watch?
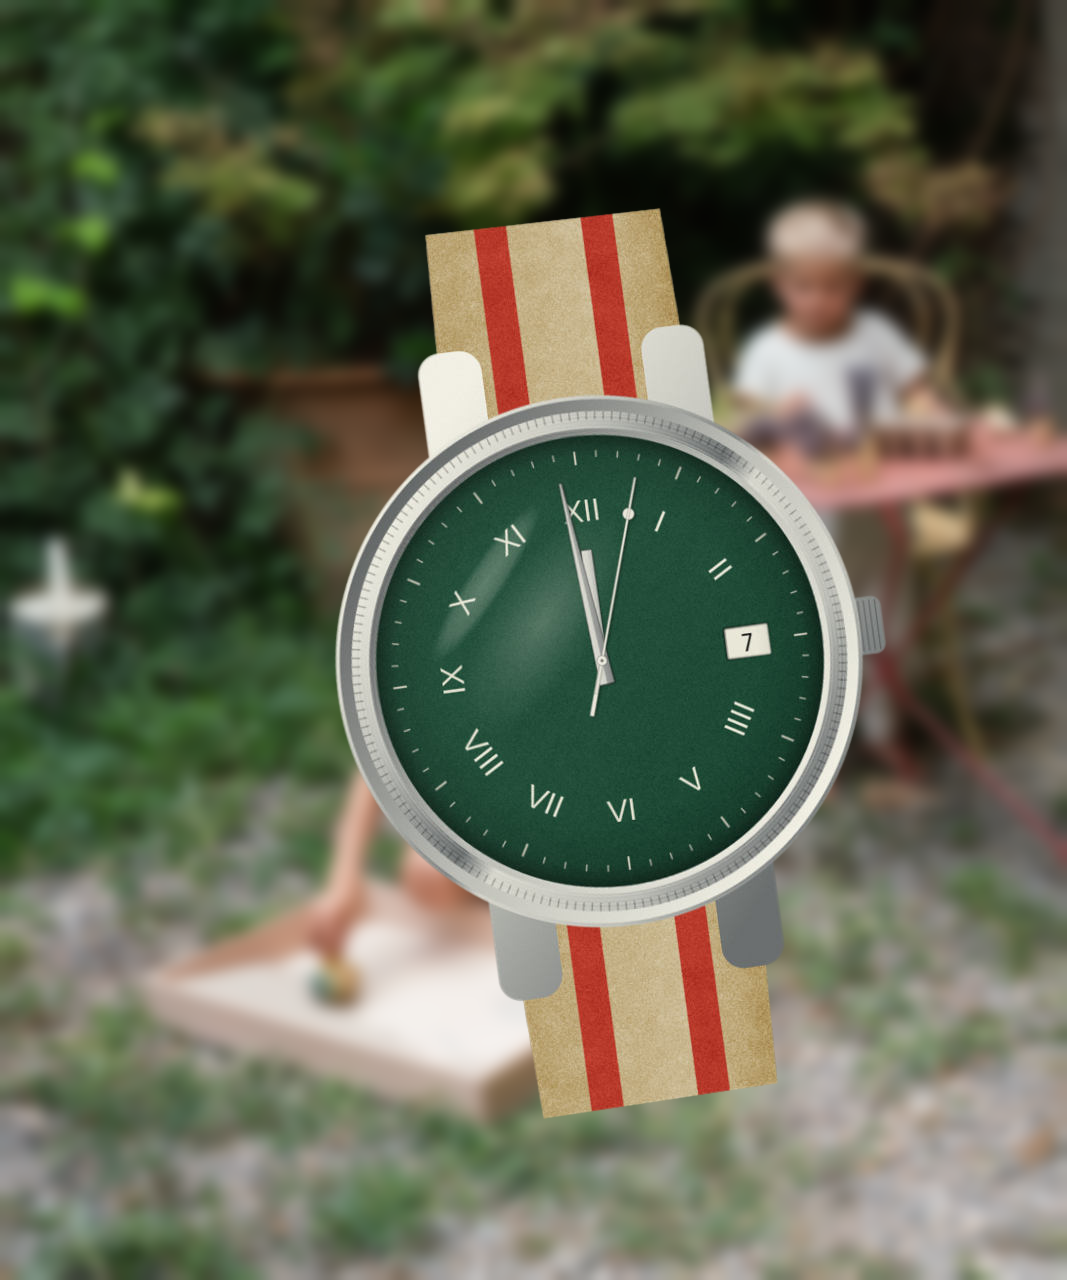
11:59:03
